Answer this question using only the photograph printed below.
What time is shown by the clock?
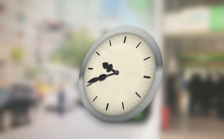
9:41
